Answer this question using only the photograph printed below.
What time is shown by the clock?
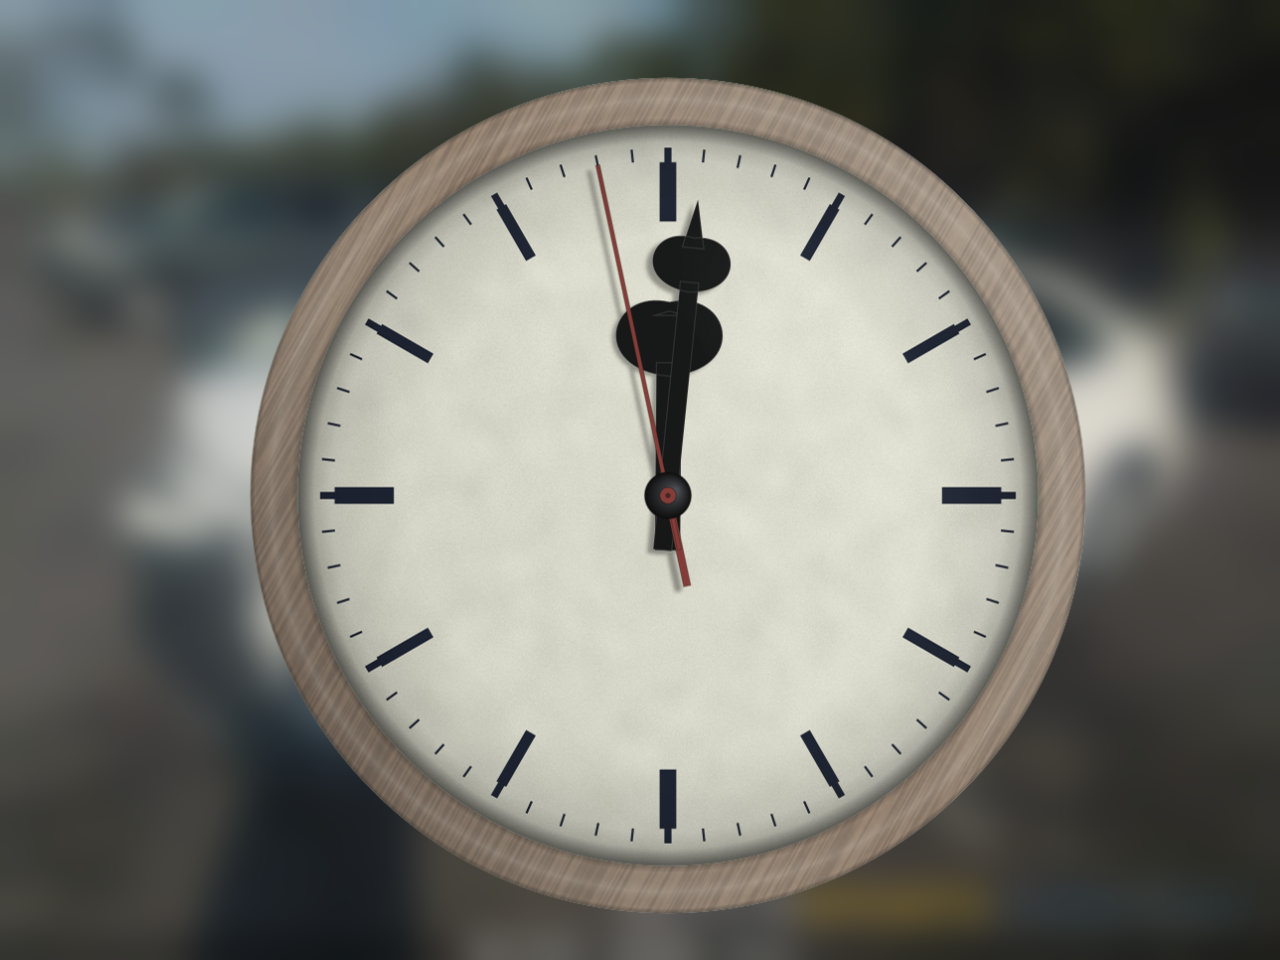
12:00:58
